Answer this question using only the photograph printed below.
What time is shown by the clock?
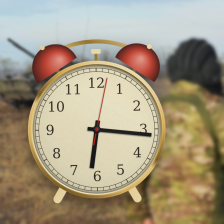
6:16:02
